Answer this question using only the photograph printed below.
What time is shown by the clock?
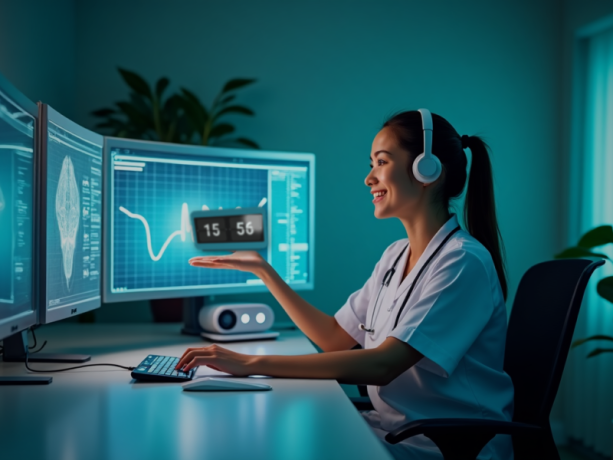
15:56
